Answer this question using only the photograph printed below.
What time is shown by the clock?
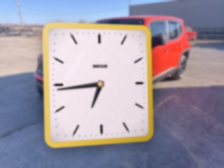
6:44
